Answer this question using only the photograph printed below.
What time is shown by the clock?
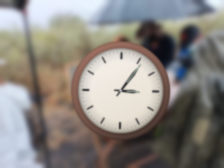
3:06
